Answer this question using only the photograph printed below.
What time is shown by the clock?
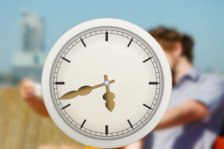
5:42
